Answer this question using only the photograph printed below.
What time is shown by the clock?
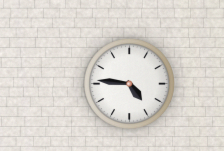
4:46
